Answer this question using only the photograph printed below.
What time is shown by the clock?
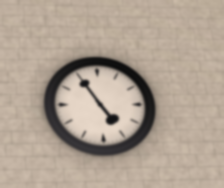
4:55
